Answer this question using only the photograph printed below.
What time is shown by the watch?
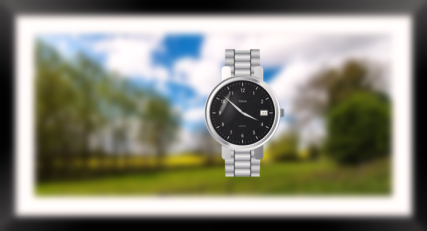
3:52
